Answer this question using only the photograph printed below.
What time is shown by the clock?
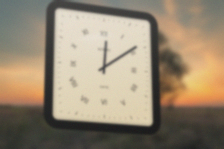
12:09
